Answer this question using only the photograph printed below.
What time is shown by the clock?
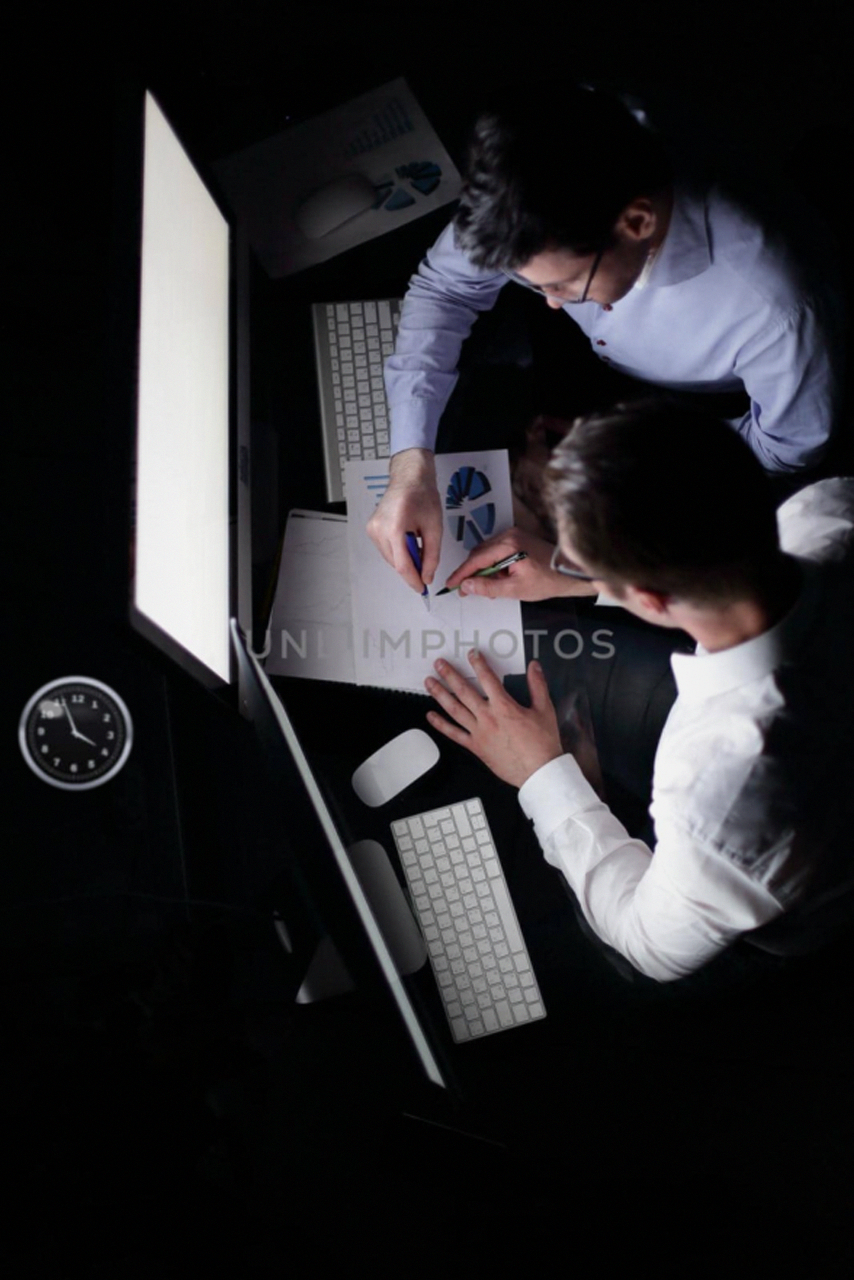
3:56
